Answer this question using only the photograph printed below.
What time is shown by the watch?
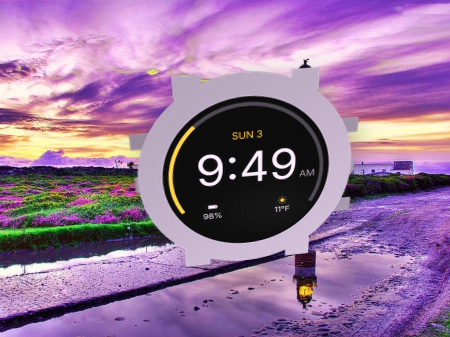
9:49
